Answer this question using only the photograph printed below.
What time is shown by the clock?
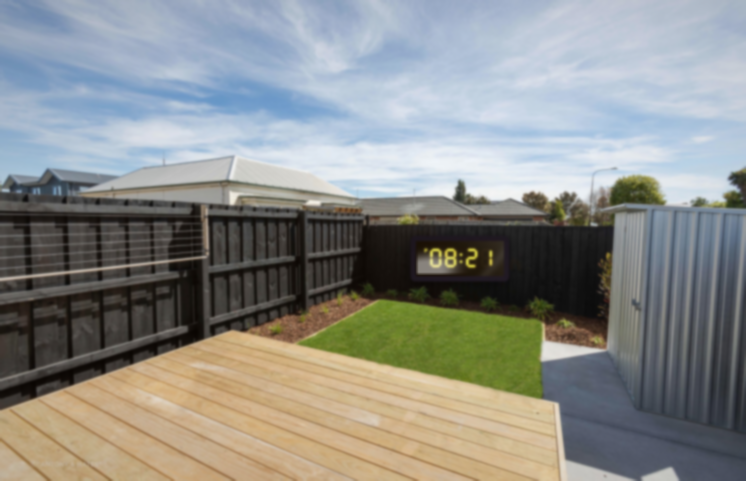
8:21
